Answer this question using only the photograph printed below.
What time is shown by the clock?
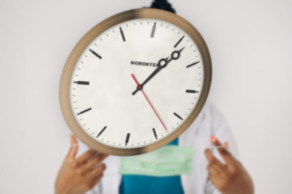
1:06:23
